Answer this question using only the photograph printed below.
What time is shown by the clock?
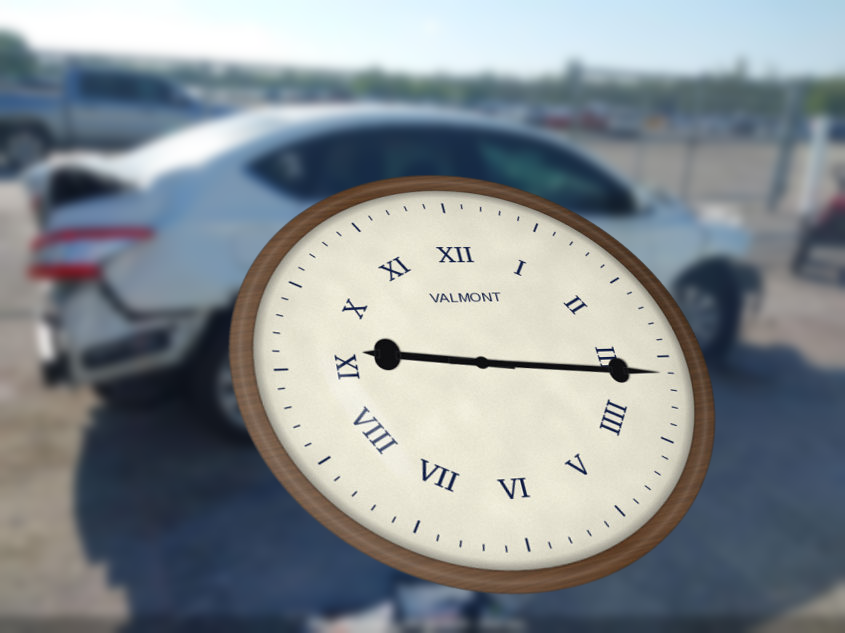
9:16
